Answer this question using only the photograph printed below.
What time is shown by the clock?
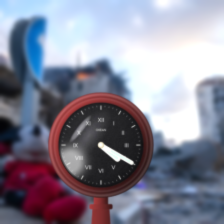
4:20
